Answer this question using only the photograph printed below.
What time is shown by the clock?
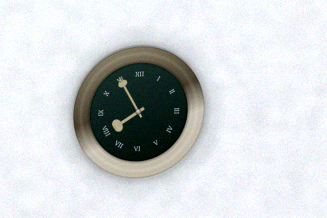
7:55
